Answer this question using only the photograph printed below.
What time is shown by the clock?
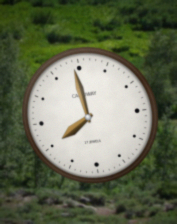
7:59
